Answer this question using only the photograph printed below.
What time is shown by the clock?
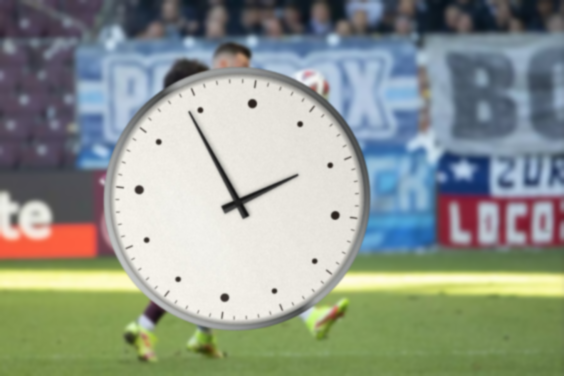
1:54
